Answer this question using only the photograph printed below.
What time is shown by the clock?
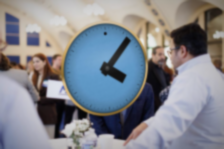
4:07
